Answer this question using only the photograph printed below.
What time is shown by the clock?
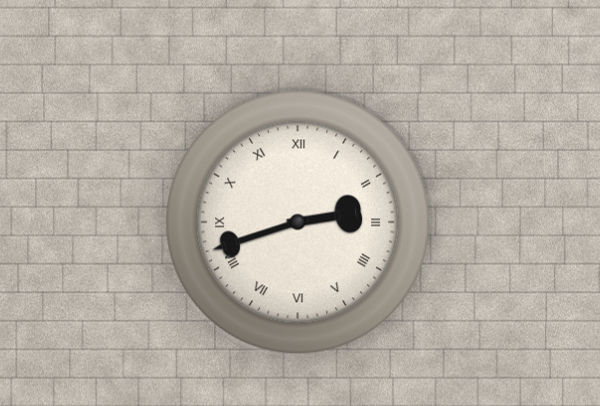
2:42
